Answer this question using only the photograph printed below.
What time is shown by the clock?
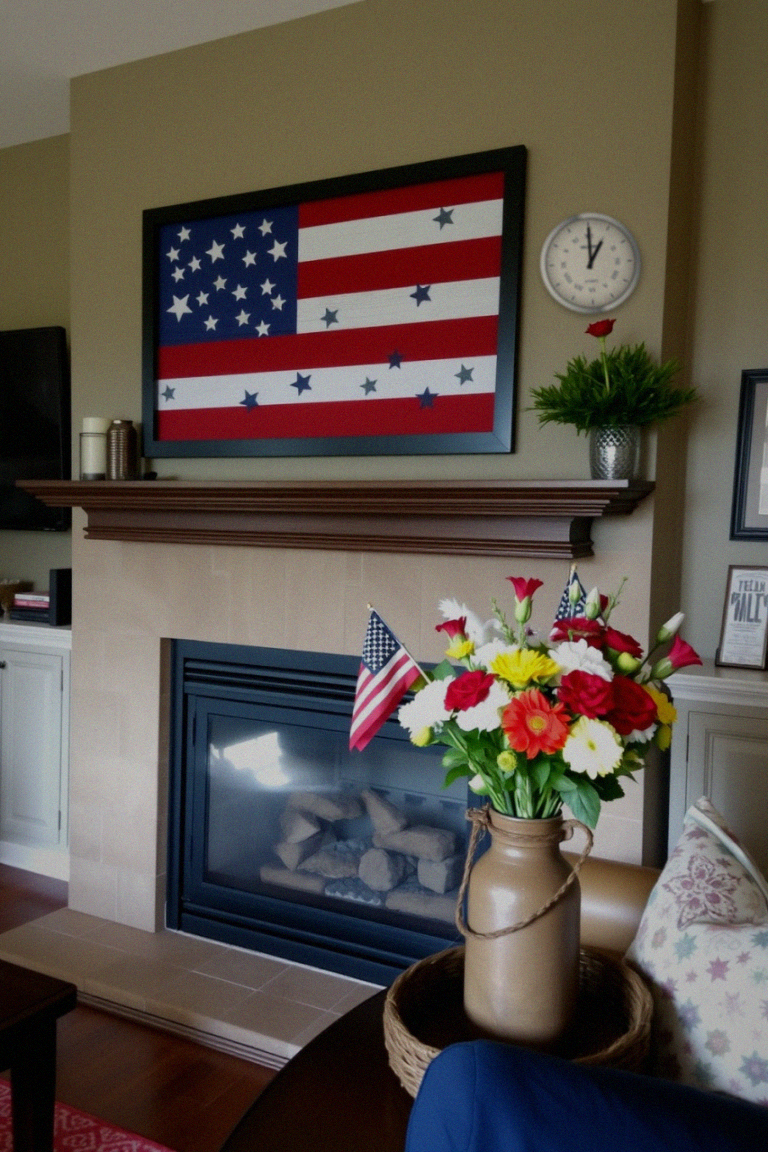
1:00
